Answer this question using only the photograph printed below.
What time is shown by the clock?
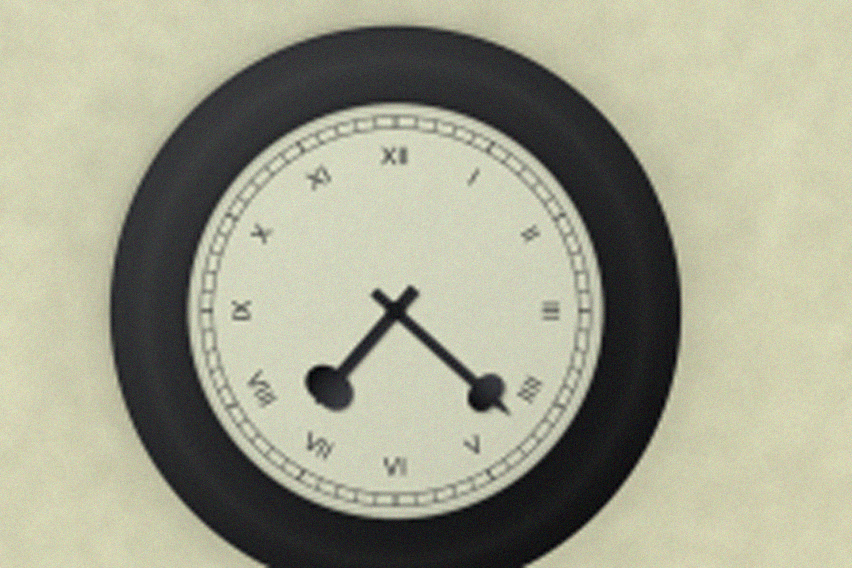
7:22
